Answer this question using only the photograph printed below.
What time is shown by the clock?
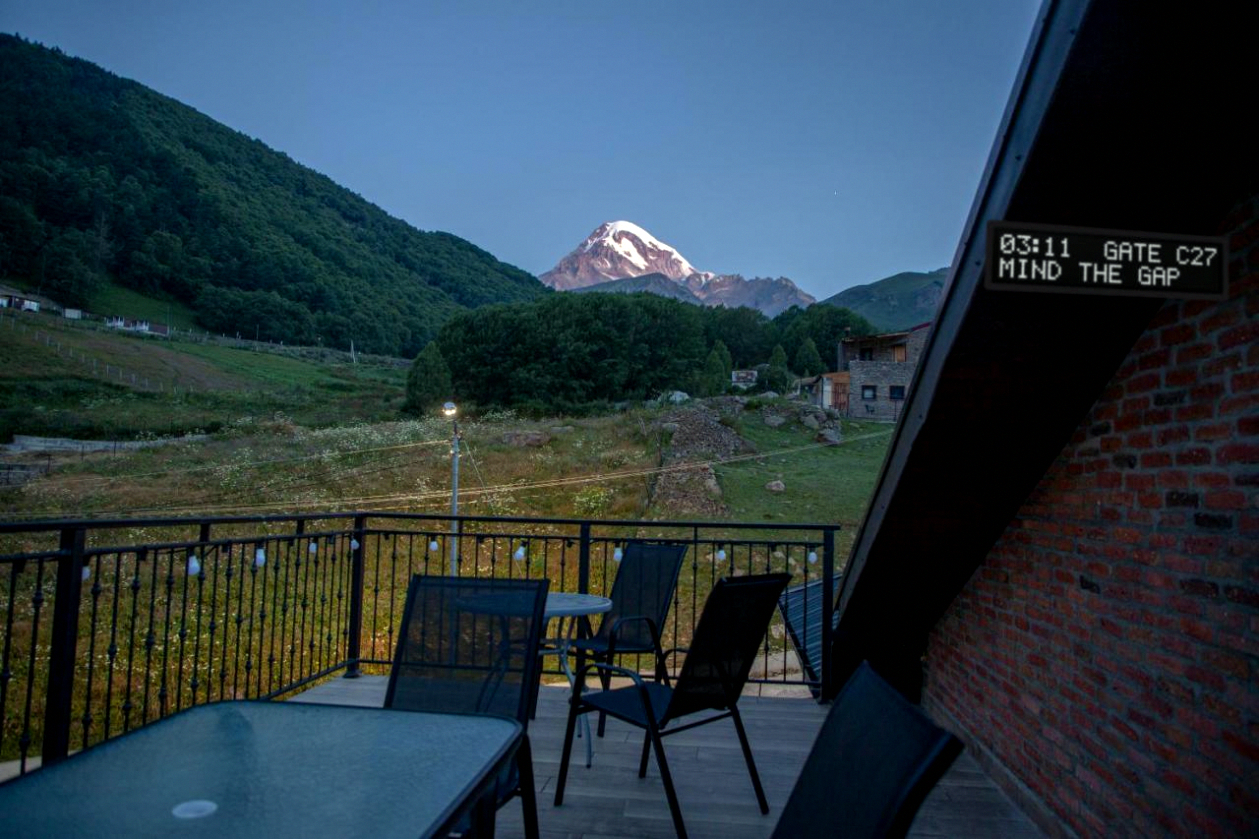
3:11
